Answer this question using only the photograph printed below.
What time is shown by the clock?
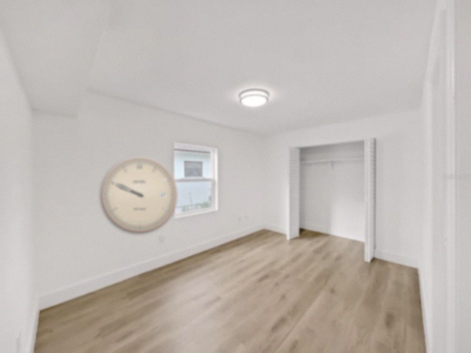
9:49
